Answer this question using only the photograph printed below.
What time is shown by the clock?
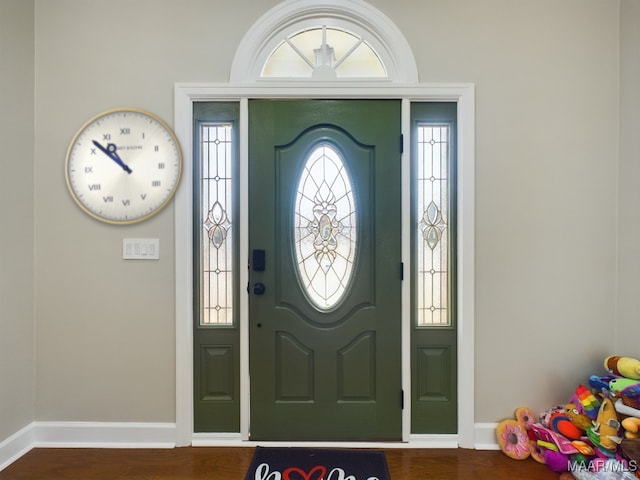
10:52
